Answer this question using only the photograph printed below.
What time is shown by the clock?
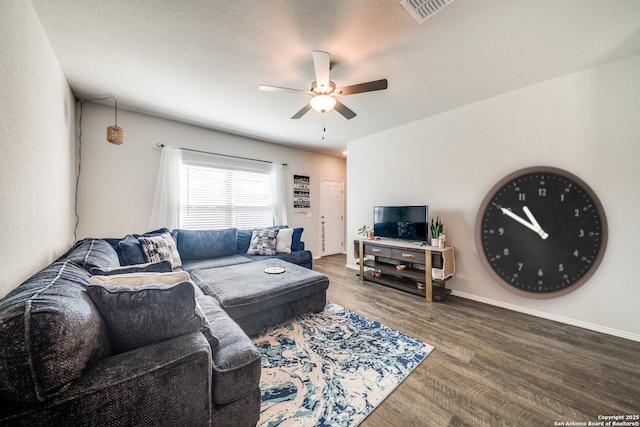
10:50
